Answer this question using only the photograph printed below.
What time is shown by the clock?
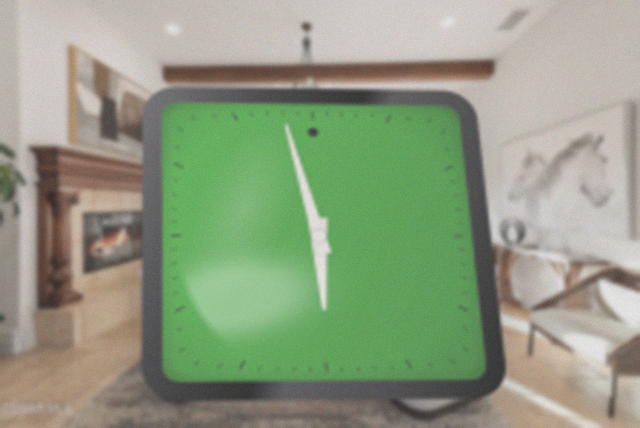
5:58
